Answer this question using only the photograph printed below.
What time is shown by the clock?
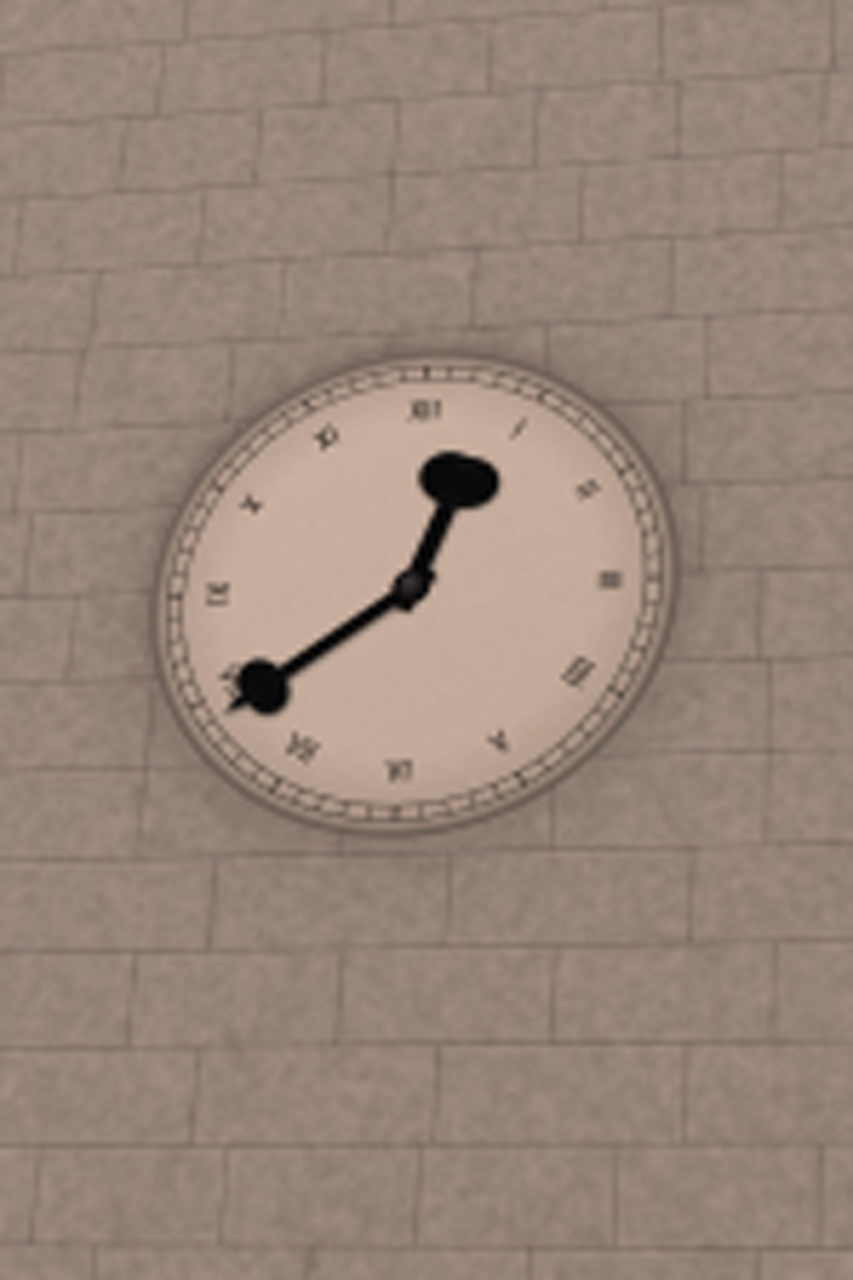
12:39
